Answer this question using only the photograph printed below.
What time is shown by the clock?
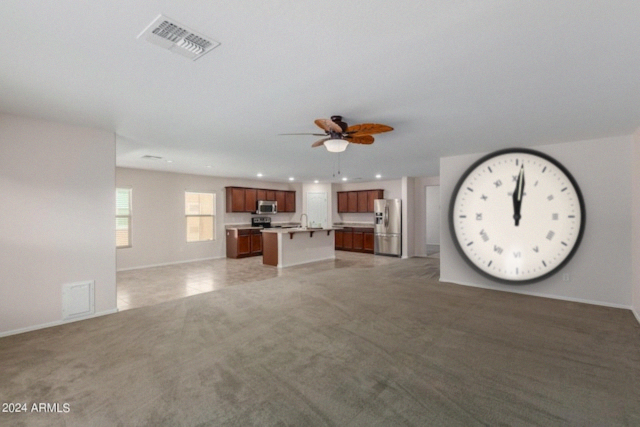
12:01
